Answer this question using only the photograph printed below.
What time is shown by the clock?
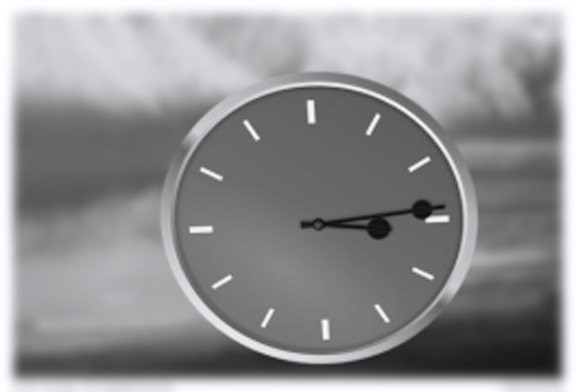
3:14
